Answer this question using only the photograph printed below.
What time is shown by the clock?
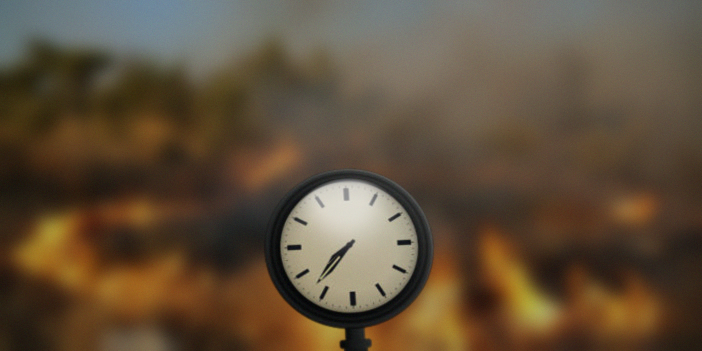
7:37
